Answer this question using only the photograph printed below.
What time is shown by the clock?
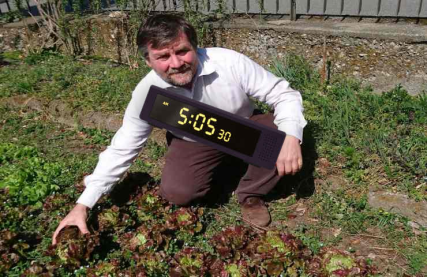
5:05:30
